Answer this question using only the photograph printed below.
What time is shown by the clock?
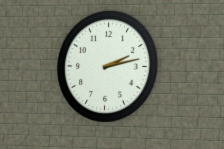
2:13
